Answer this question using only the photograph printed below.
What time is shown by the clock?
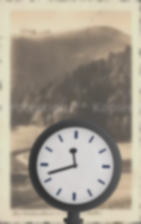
11:42
